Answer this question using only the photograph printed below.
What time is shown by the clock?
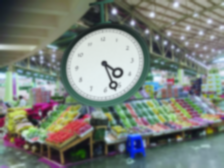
4:27
